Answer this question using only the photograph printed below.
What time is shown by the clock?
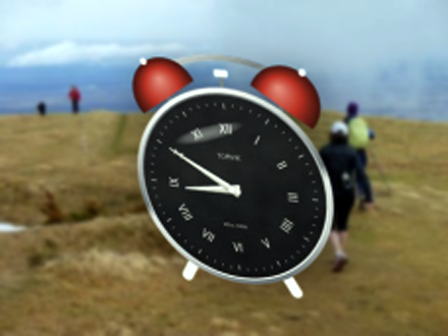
8:50
